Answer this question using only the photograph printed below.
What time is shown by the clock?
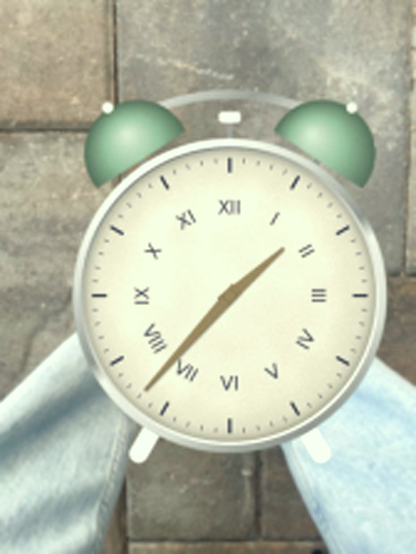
1:37
